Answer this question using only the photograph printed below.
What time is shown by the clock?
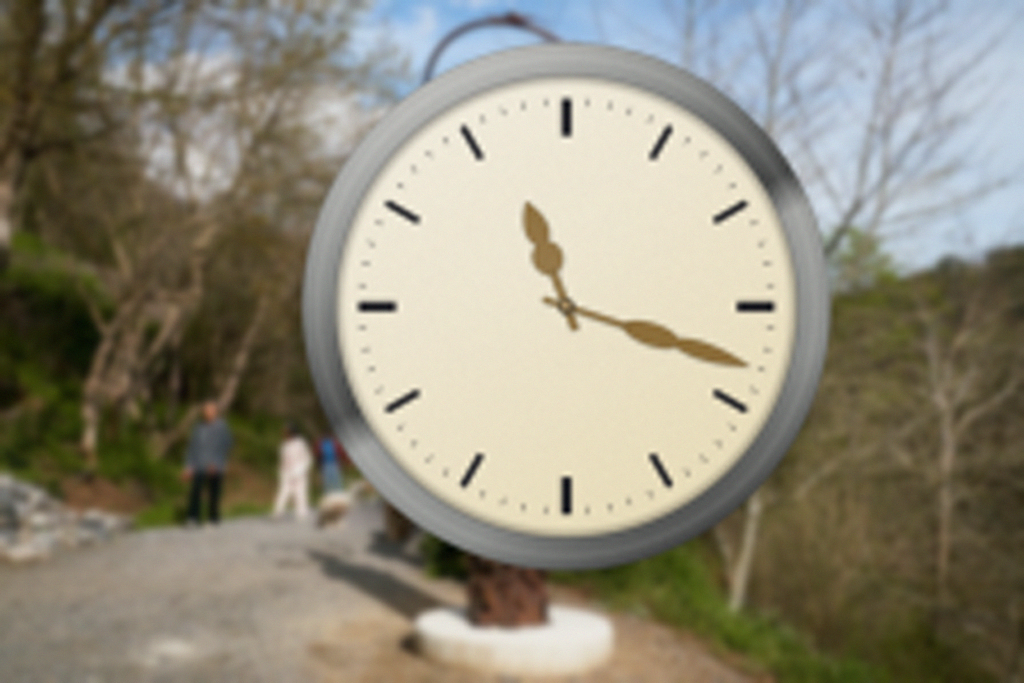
11:18
